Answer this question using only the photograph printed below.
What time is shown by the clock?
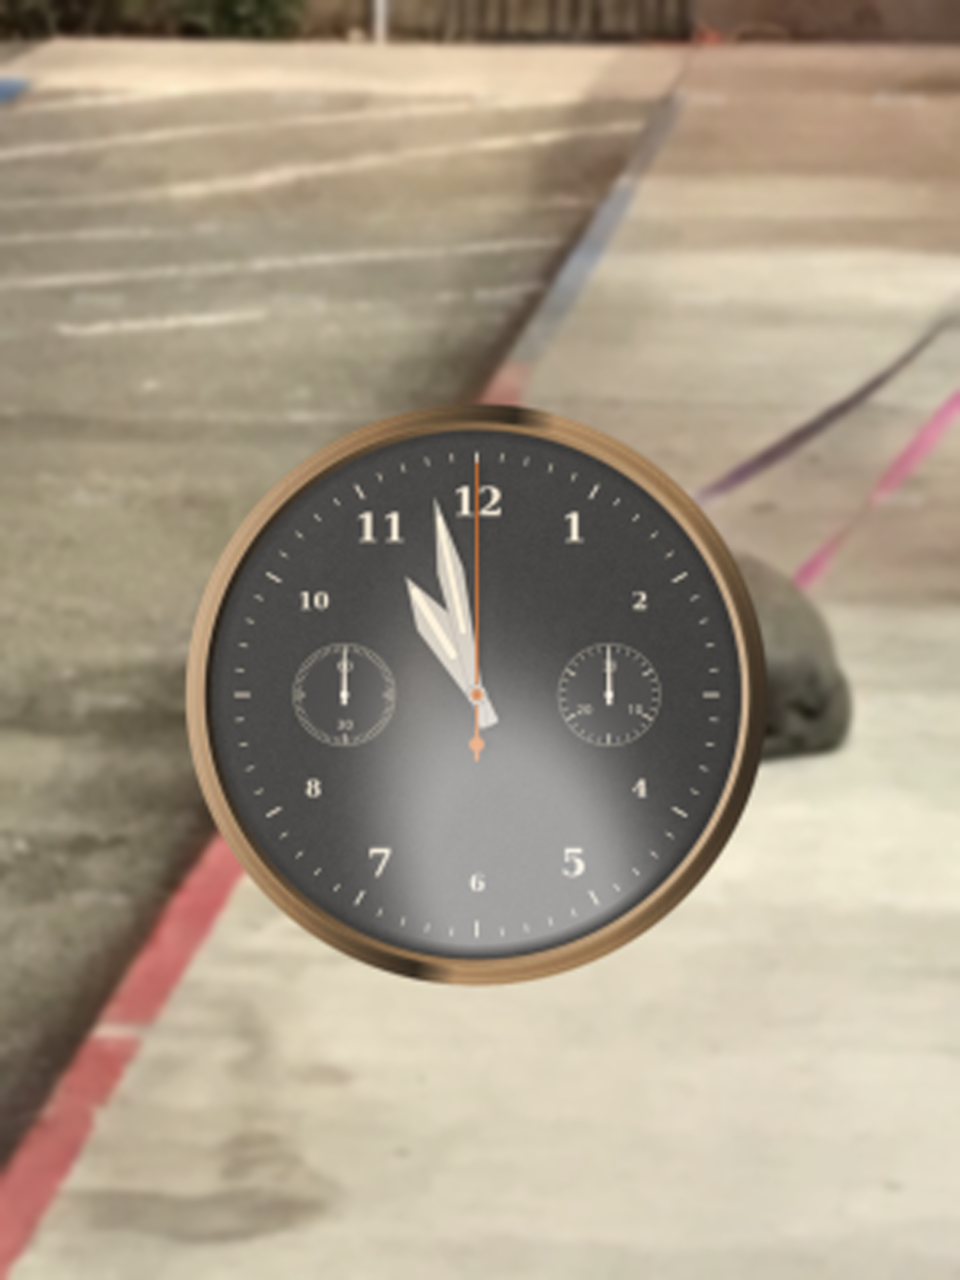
10:58
